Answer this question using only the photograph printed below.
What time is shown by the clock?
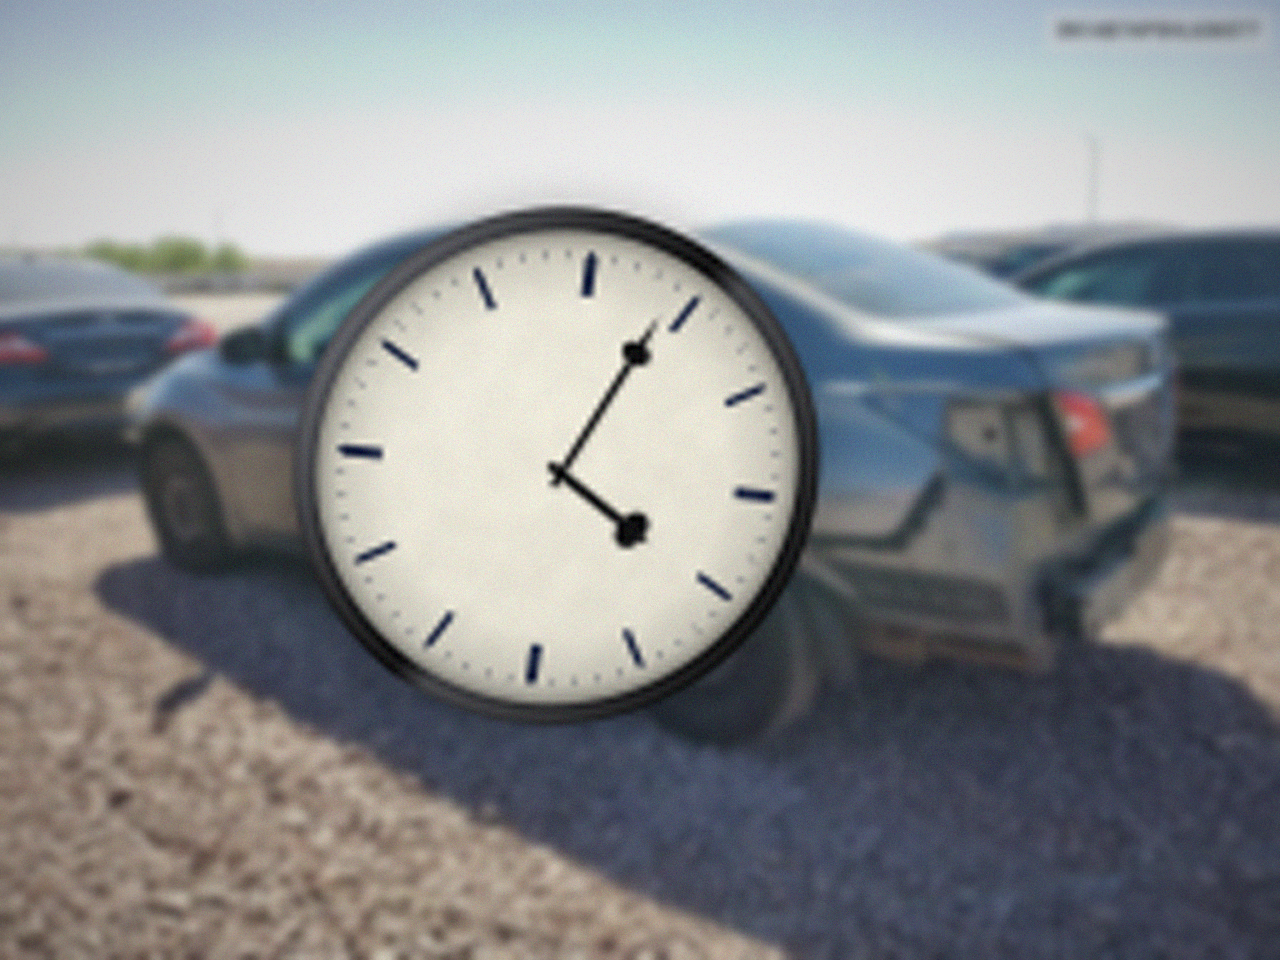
4:04
